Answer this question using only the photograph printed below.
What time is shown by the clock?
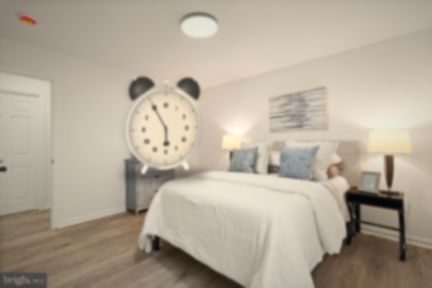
5:55
